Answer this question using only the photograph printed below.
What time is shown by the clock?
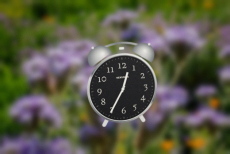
12:35
